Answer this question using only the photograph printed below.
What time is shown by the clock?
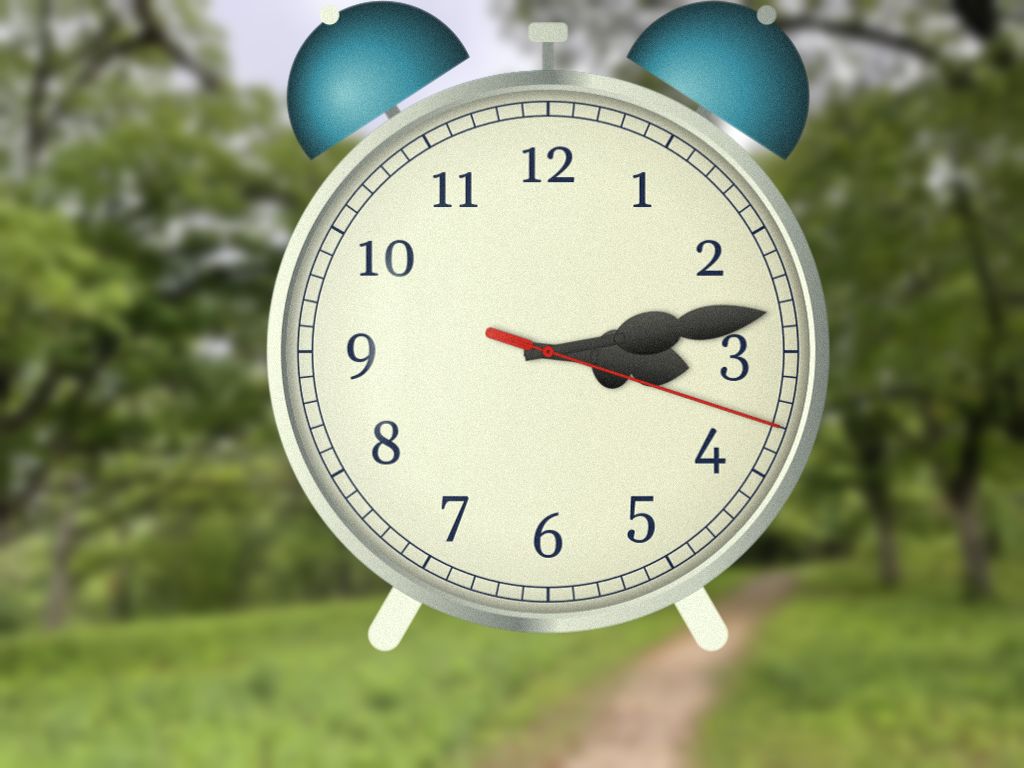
3:13:18
